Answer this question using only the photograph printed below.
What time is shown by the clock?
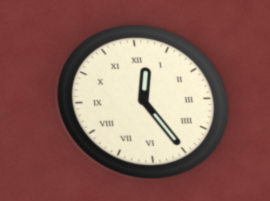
12:25
